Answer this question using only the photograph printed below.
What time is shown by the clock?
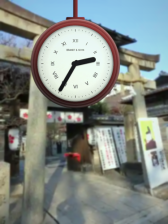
2:35
